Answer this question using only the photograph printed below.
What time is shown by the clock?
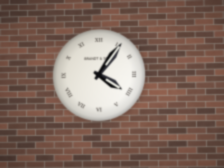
4:06
